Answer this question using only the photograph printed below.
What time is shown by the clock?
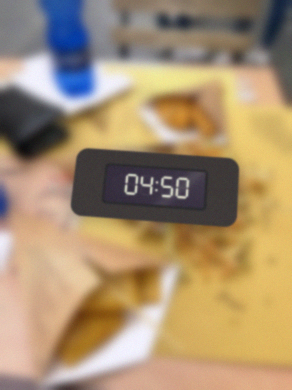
4:50
